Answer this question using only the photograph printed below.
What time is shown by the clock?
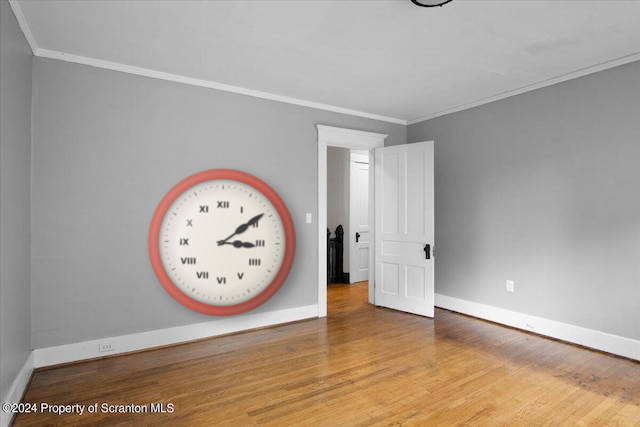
3:09
